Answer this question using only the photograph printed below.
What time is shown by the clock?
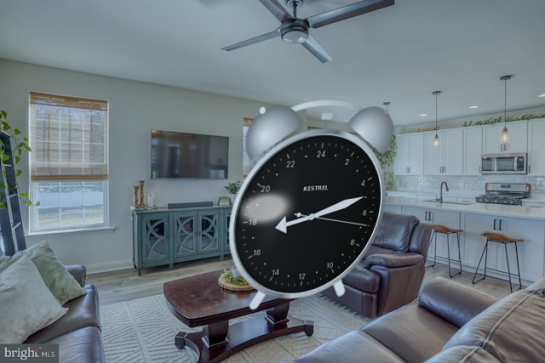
17:12:17
